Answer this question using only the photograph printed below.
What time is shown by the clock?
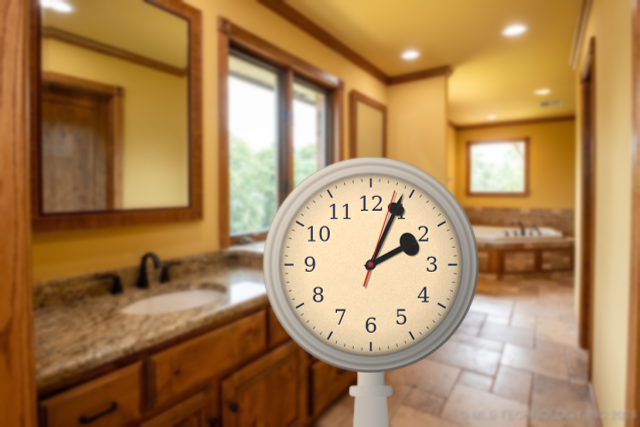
2:04:03
